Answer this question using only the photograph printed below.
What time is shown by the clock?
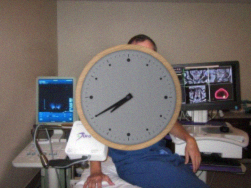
7:40
